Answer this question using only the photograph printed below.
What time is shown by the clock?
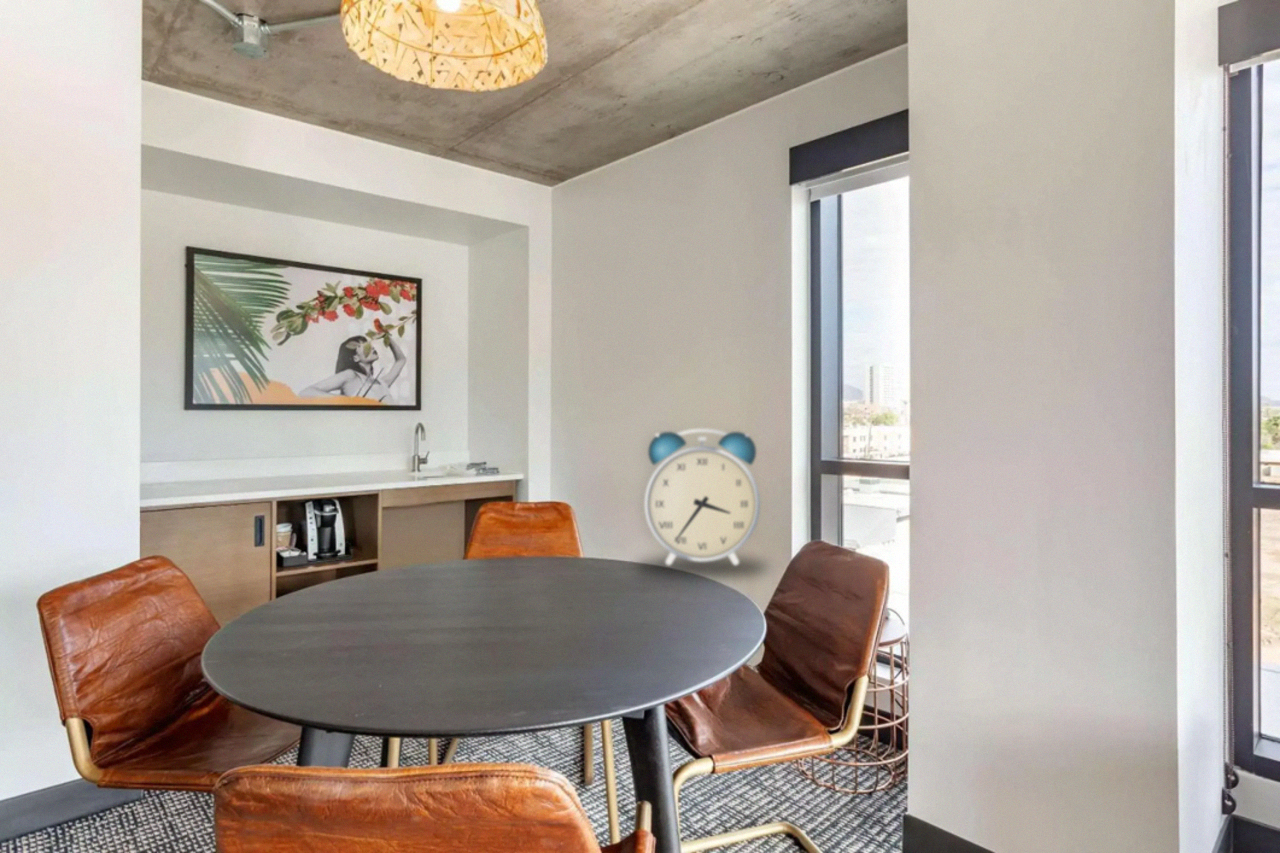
3:36
